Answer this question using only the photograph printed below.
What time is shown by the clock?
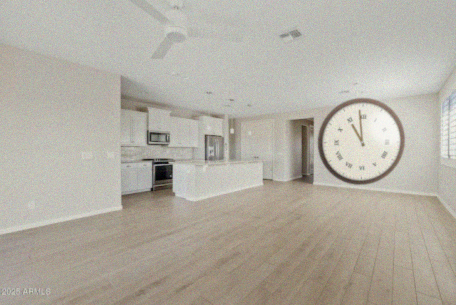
10:59
